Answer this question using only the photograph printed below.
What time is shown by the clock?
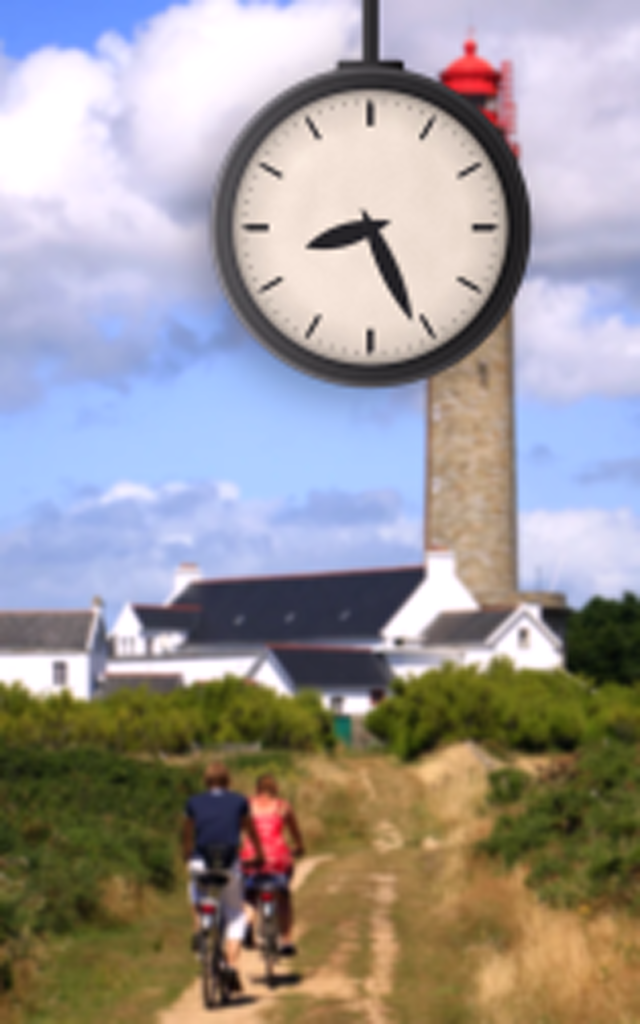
8:26
